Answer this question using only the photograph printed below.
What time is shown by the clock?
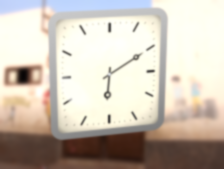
6:10
